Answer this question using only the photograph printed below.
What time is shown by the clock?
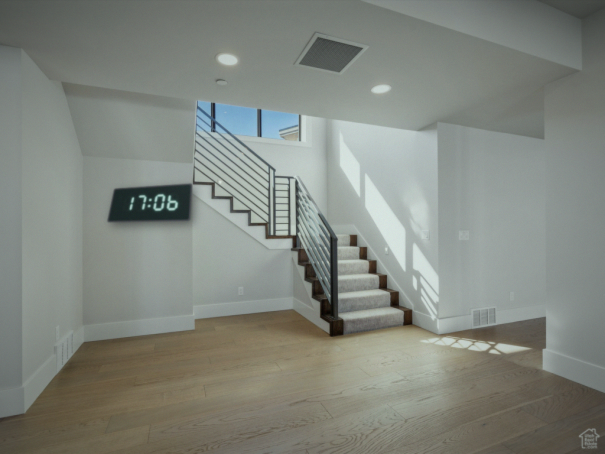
17:06
